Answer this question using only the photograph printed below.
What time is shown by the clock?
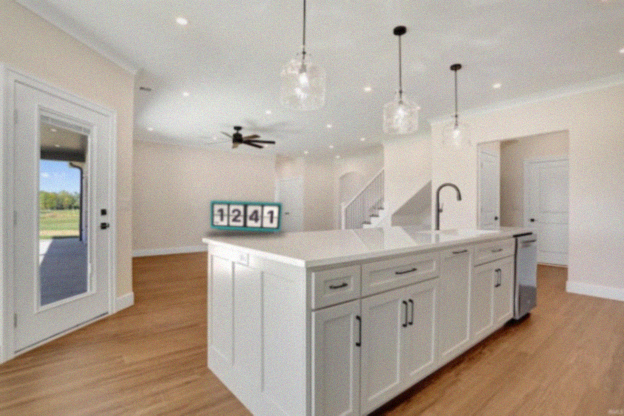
12:41
